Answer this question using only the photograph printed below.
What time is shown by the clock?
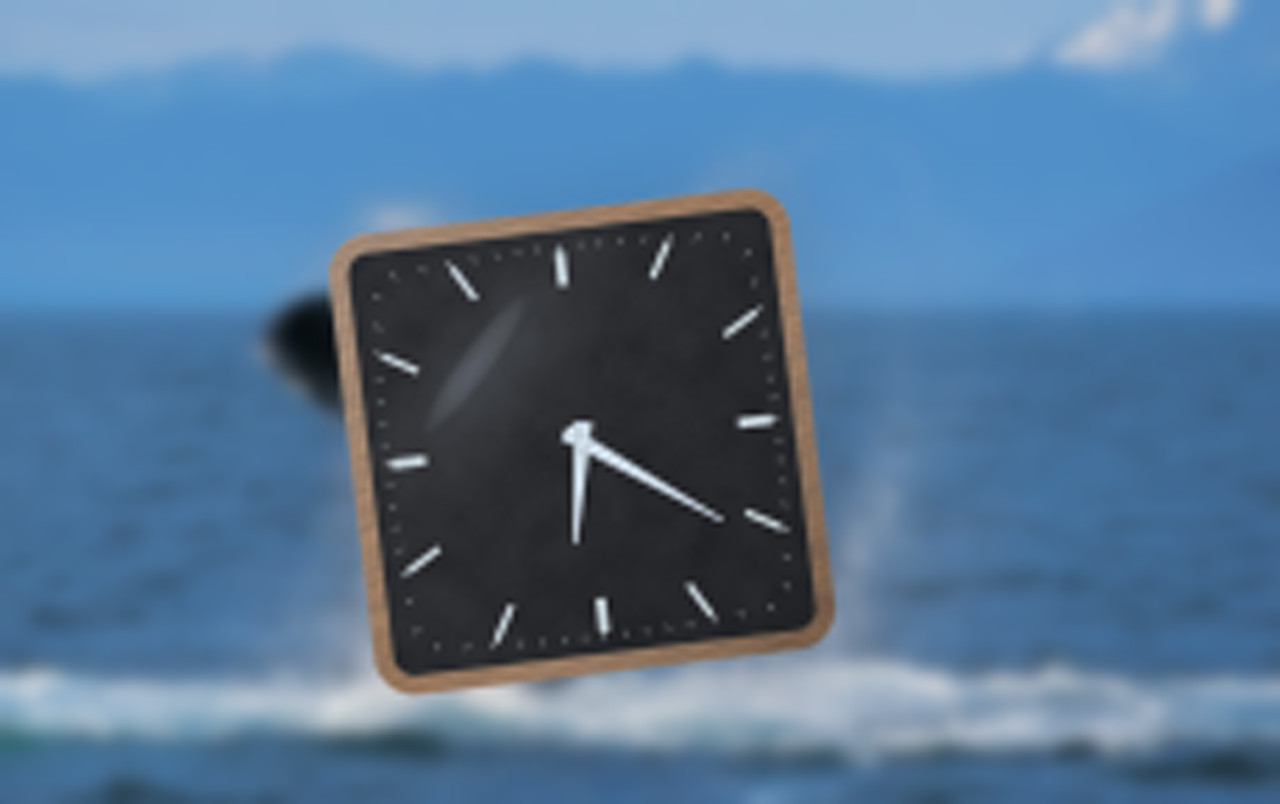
6:21
